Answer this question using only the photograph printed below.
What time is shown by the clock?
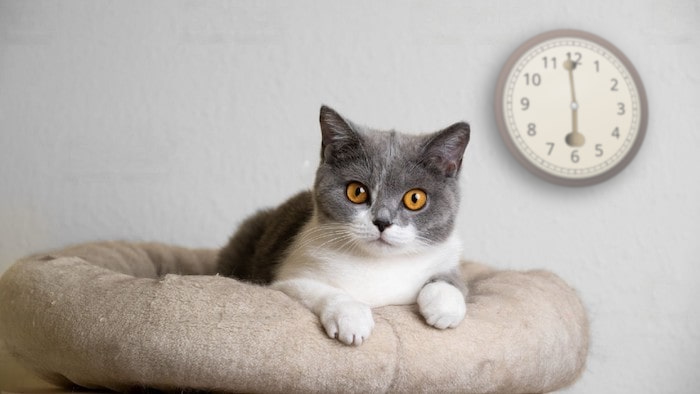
5:59
